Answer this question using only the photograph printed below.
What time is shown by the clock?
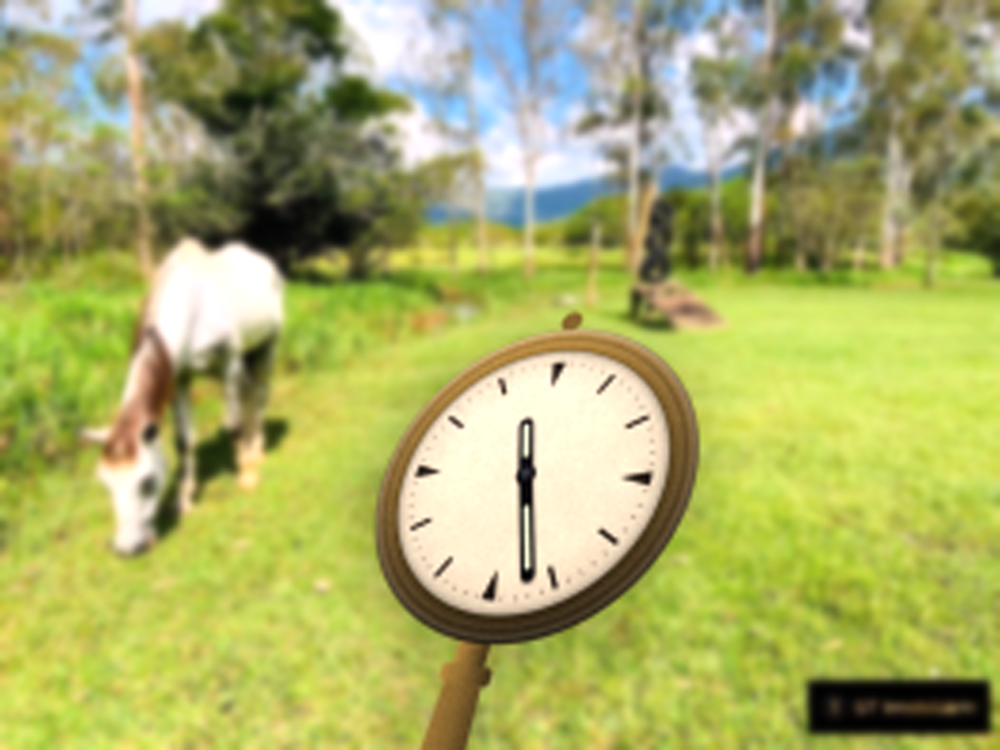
11:27
